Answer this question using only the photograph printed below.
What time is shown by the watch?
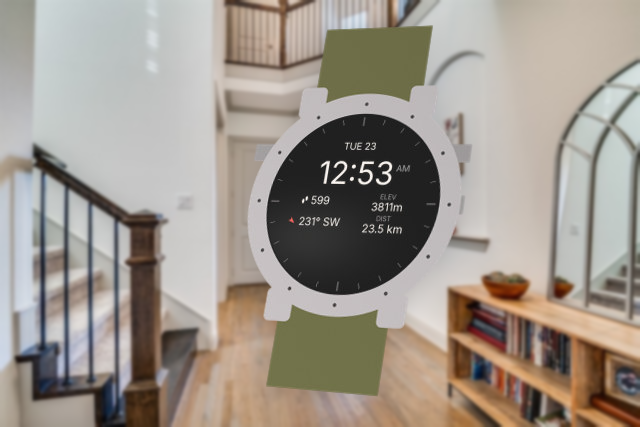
12:53
